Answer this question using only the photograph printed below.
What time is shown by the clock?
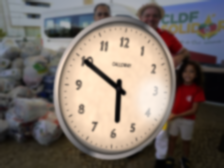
5:50
